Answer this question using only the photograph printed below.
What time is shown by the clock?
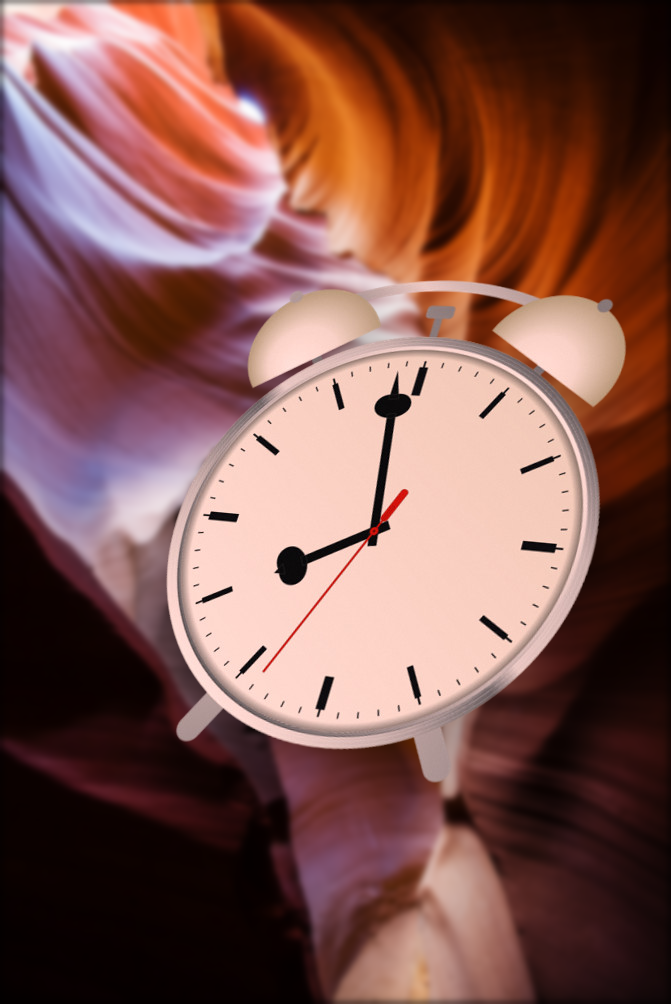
7:58:34
